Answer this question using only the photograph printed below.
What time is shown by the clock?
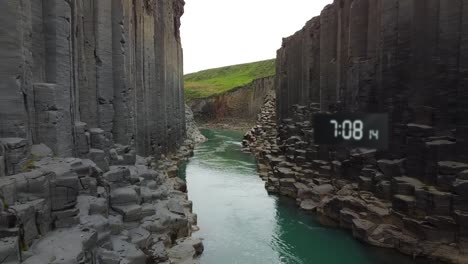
7:08
